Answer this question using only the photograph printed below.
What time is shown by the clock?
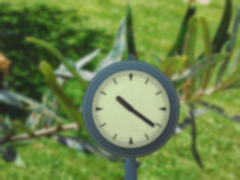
10:21
